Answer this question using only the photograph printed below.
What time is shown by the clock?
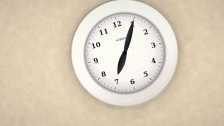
7:05
